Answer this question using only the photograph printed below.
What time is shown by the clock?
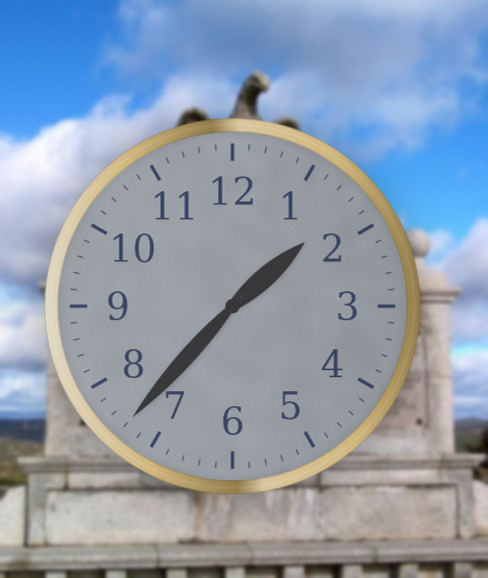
1:37
